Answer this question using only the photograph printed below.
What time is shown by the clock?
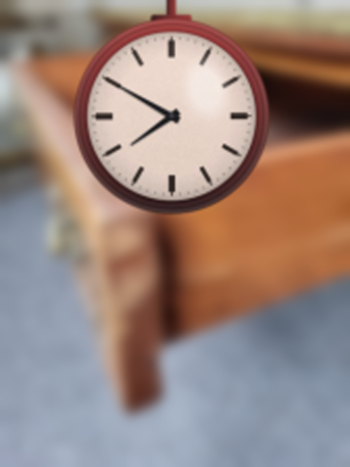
7:50
